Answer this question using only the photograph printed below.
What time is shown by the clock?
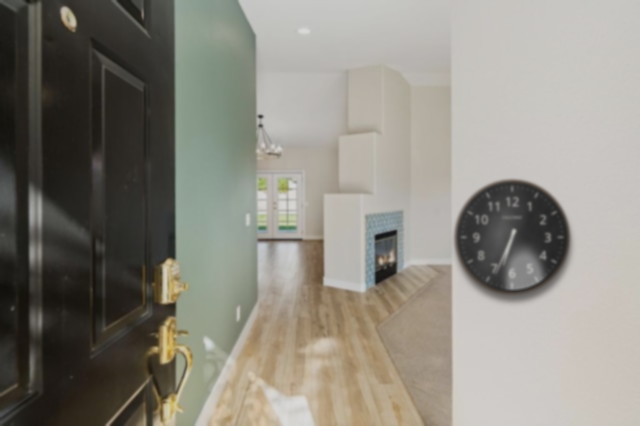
6:34
